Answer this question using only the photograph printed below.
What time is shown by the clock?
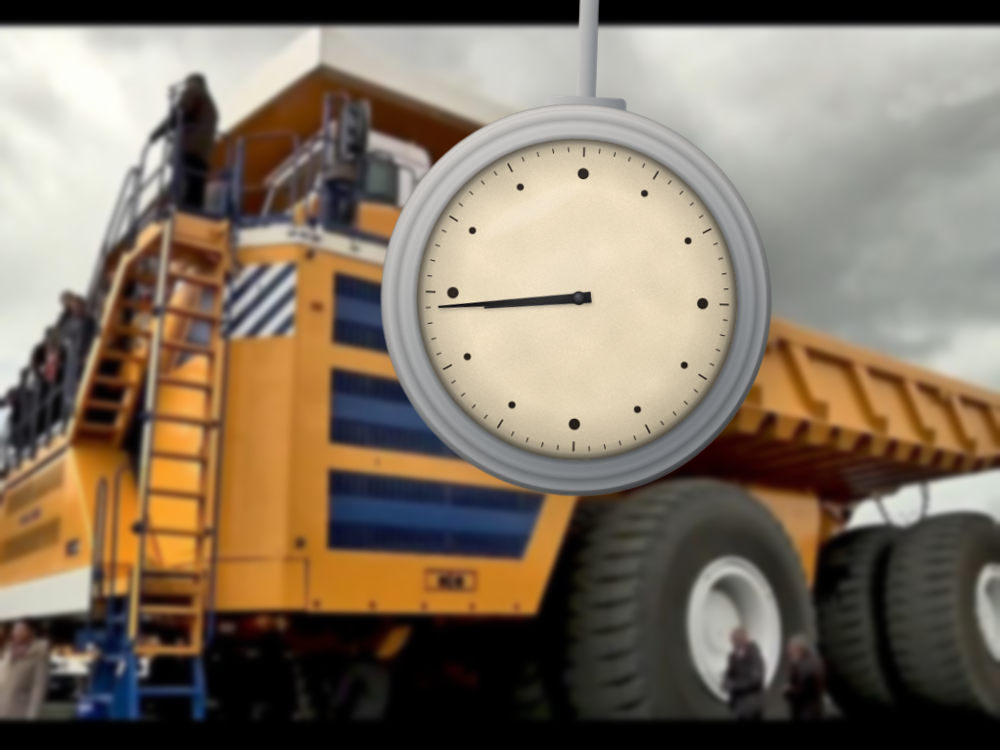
8:44
